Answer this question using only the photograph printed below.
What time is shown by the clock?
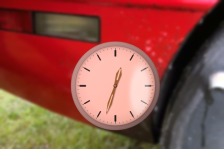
12:33
